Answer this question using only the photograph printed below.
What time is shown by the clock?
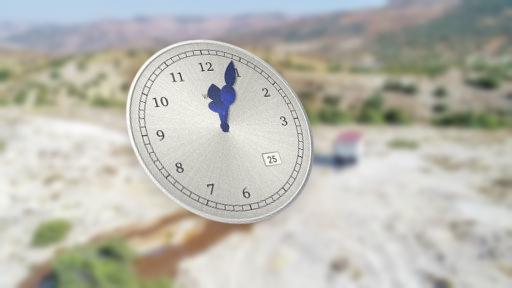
12:04
